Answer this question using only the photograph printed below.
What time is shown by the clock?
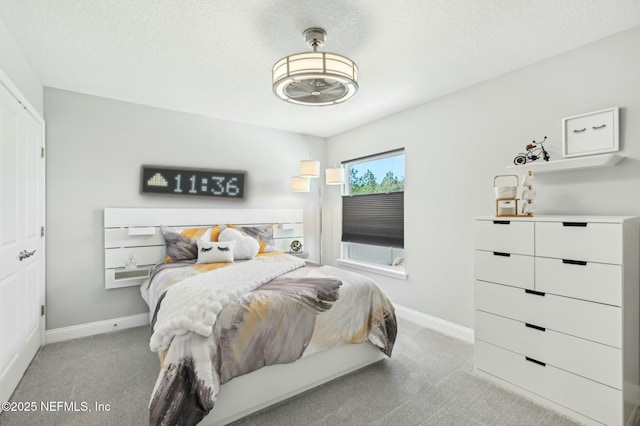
11:36
